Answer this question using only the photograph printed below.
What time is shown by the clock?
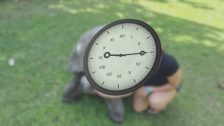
9:15
